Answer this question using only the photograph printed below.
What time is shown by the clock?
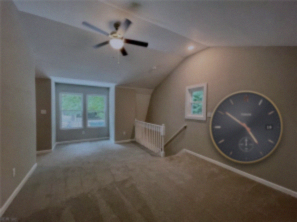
4:51
